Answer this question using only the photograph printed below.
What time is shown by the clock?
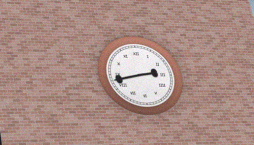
2:43
